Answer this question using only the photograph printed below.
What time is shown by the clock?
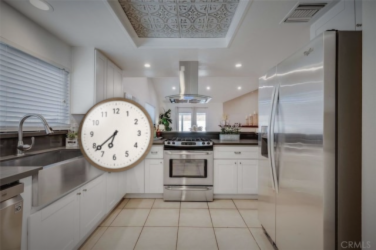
6:38
